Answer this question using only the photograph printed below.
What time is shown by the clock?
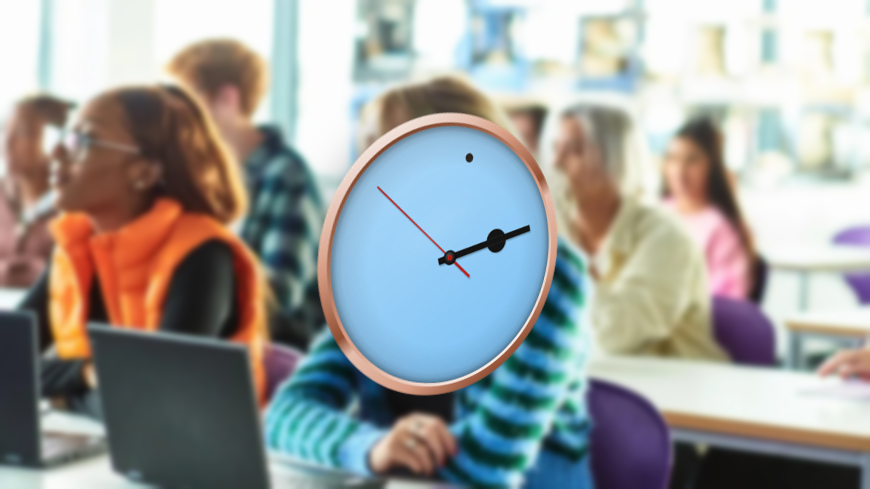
2:10:50
